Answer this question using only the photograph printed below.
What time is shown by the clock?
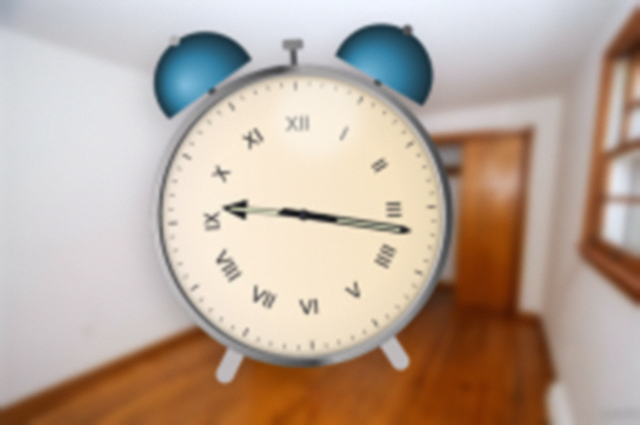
9:17
